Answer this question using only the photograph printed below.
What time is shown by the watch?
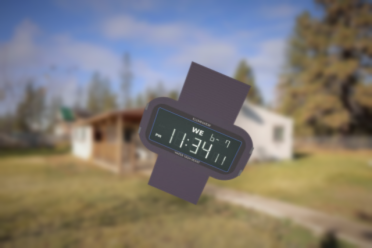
11:34:11
